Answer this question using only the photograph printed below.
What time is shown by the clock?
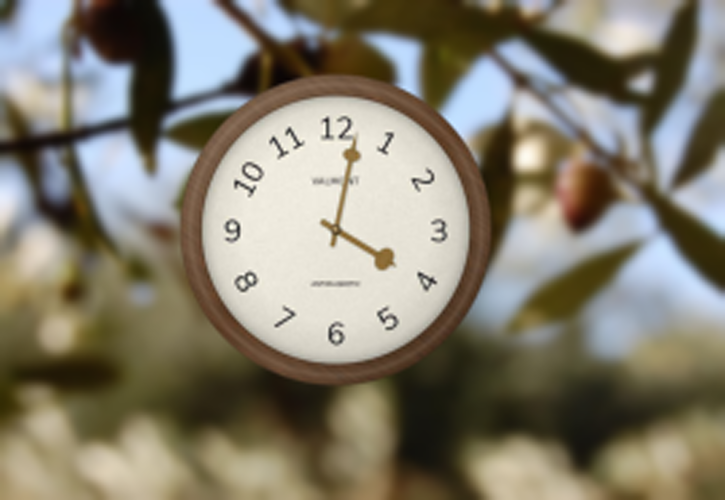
4:02
